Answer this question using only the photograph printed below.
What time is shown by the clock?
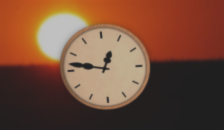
12:47
